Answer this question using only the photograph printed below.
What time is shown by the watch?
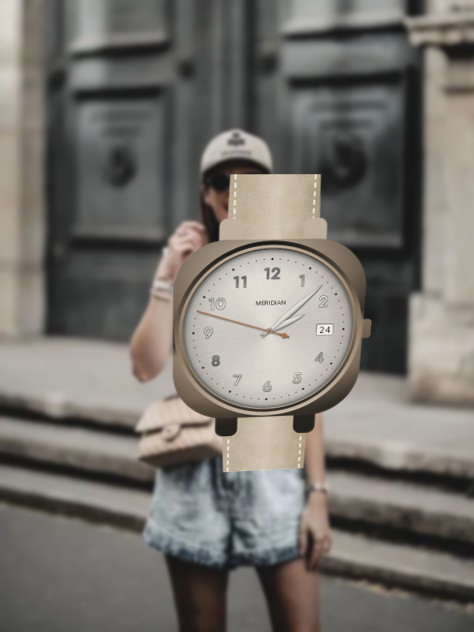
2:07:48
